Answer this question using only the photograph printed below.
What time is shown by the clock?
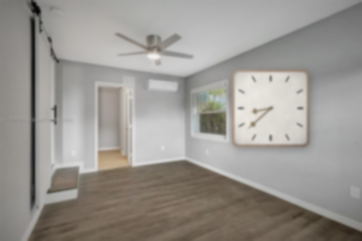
8:38
